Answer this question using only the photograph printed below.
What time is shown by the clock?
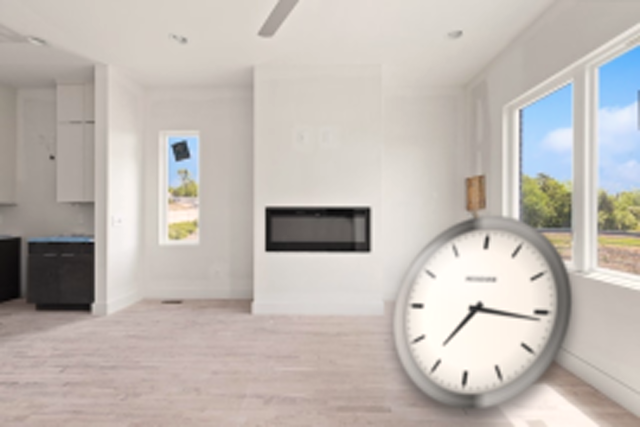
7:16
